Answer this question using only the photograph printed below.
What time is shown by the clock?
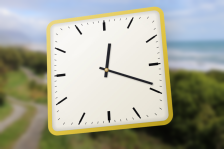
12:19
